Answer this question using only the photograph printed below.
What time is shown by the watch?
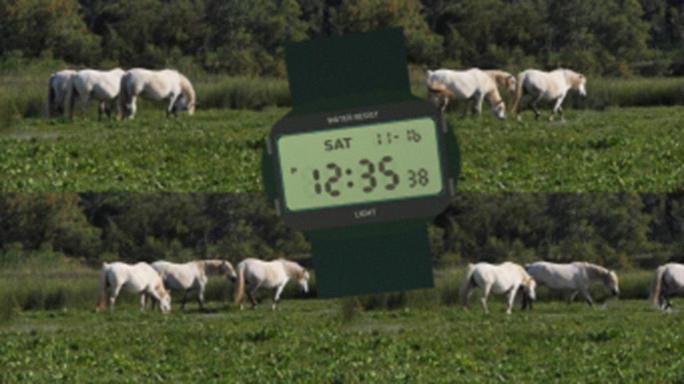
12:35:38
